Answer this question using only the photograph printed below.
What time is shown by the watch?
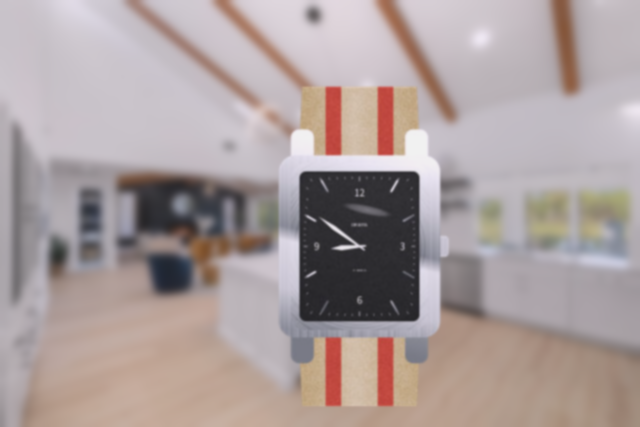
8:51
